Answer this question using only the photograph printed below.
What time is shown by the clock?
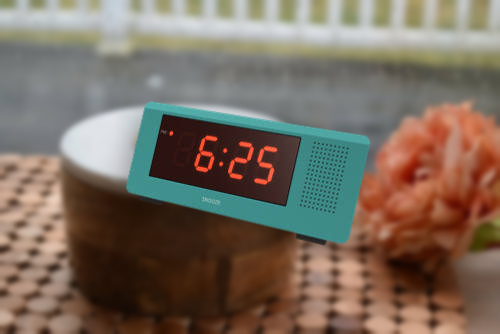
6:25
